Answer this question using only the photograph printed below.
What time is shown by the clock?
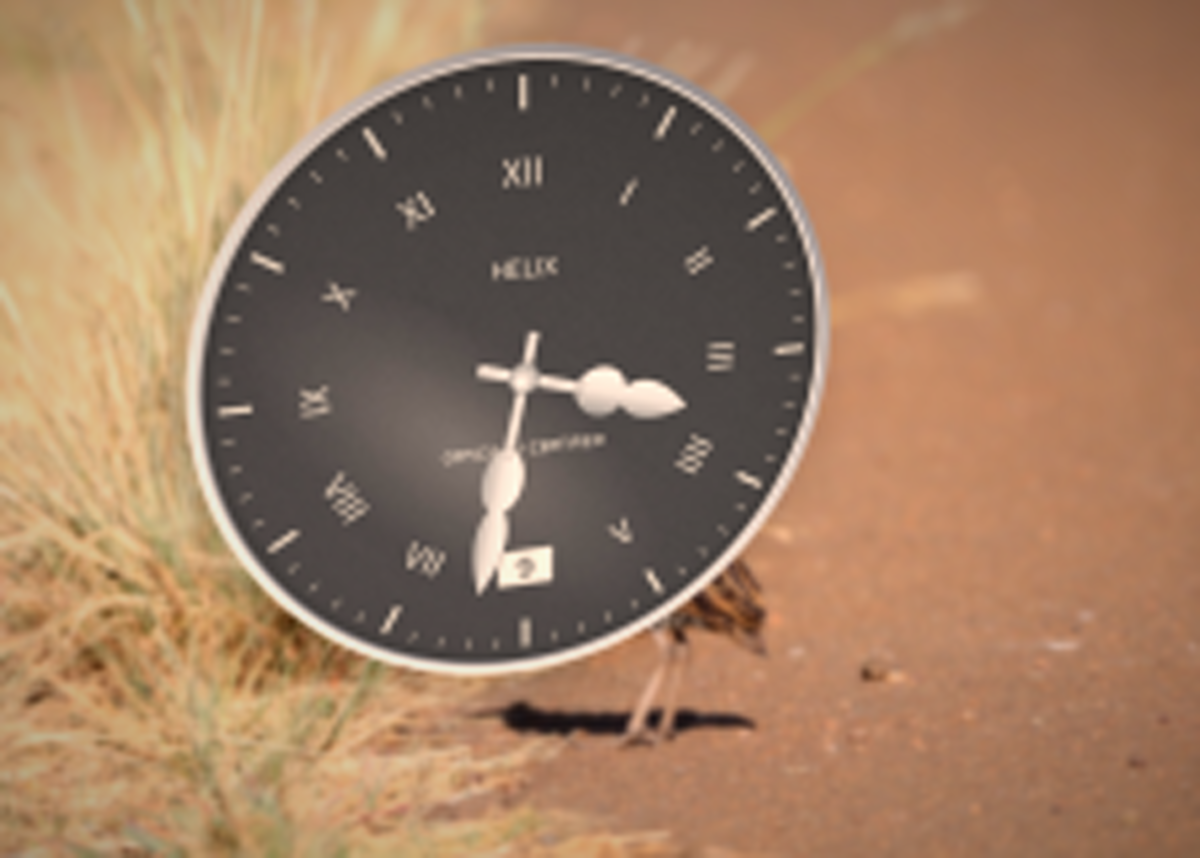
3:32
